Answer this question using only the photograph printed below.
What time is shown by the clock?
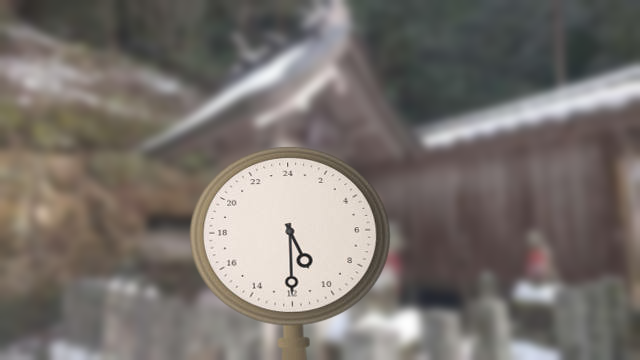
10:30
